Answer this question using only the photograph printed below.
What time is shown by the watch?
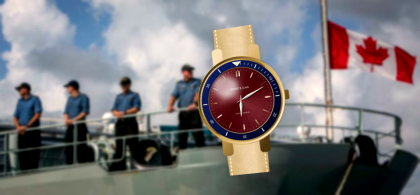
6:11
